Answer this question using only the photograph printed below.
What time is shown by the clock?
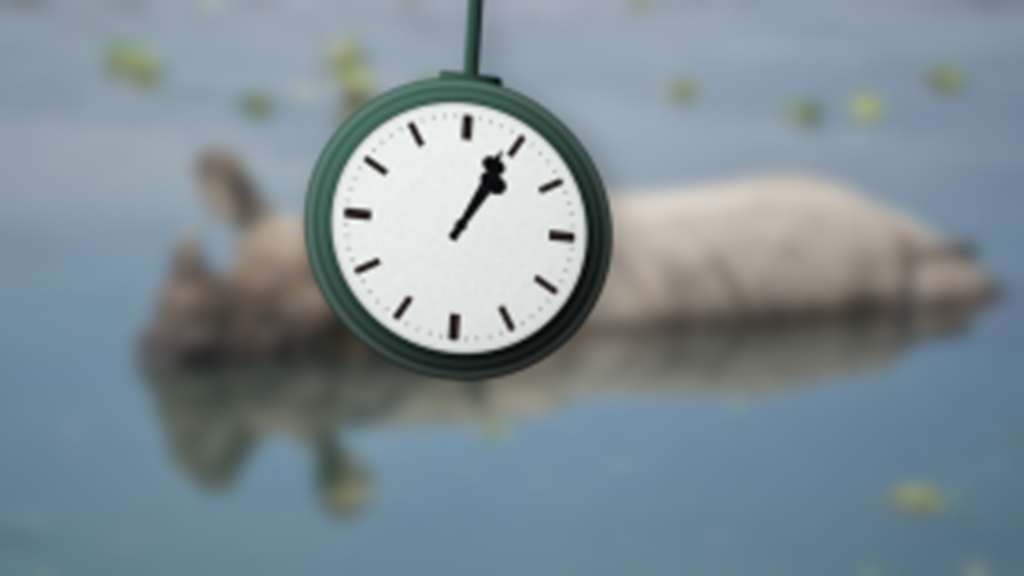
1:04
